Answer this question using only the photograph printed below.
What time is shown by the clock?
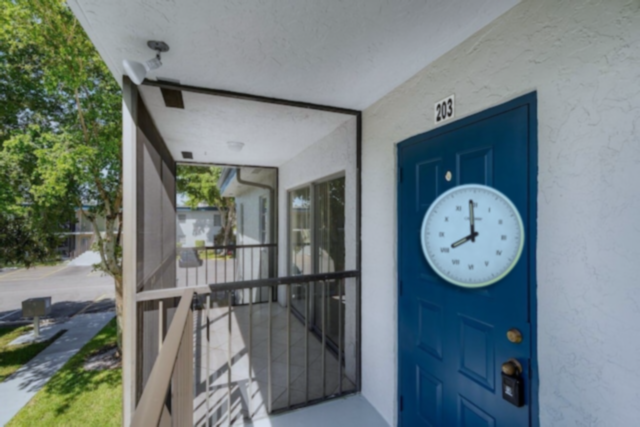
7:59
